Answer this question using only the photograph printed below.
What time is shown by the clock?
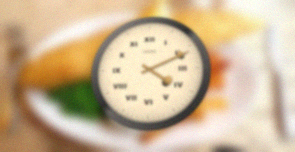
4:11
